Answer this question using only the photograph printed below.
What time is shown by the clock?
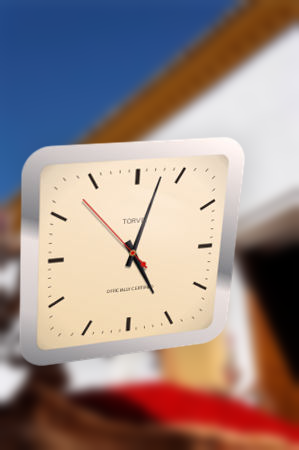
5:02:53
